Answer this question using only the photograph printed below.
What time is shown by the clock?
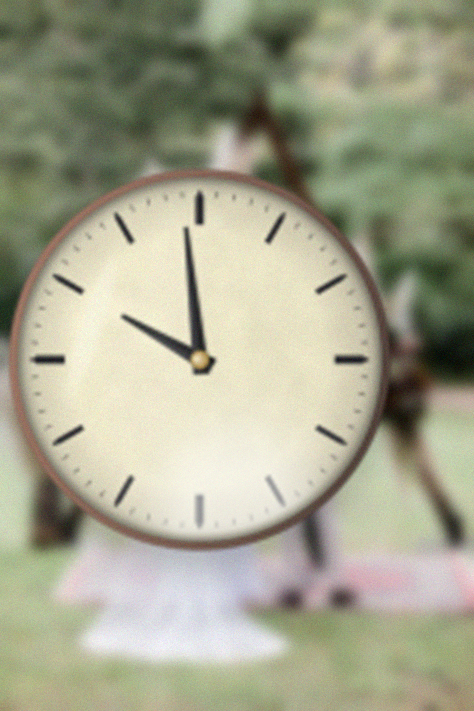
9:59
